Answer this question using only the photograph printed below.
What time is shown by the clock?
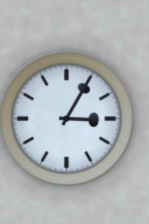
3:05
